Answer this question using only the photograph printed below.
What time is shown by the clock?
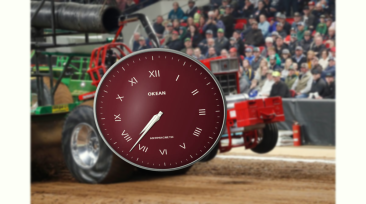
7:37
